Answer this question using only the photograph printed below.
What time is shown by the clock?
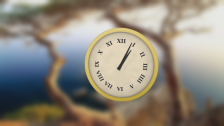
1:04
